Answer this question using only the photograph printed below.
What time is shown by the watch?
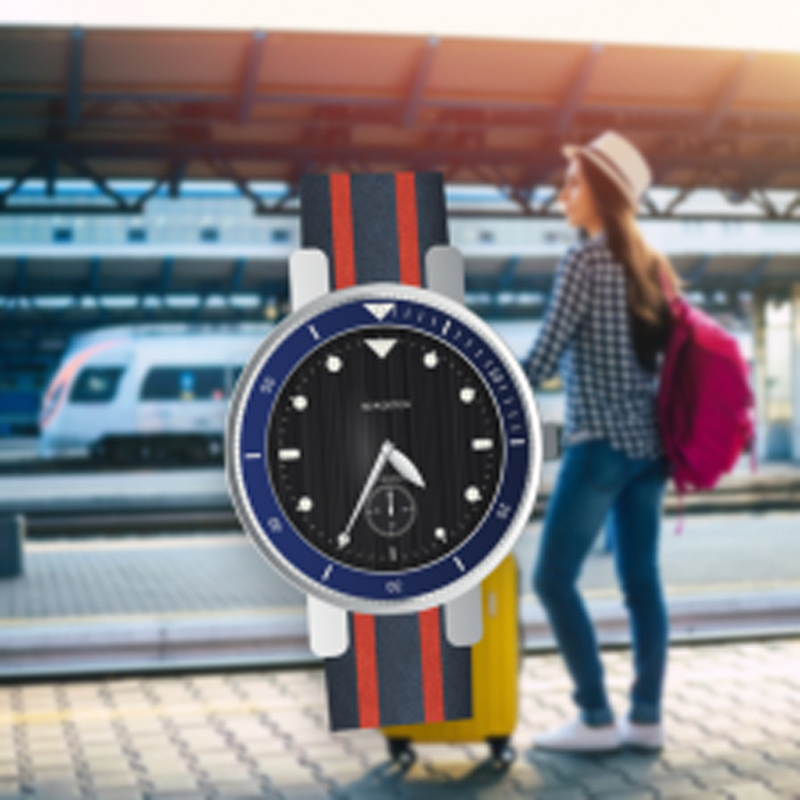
4:35
